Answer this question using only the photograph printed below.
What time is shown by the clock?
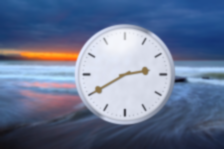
2:40
